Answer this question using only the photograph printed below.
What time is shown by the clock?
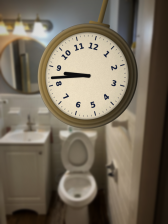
8:42
